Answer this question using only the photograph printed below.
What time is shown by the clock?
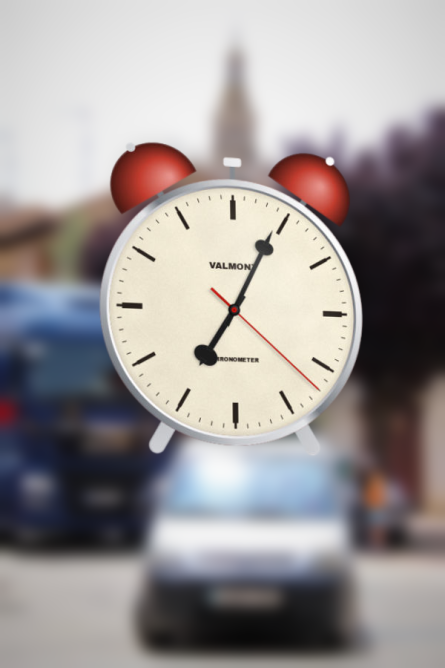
7:04:22
